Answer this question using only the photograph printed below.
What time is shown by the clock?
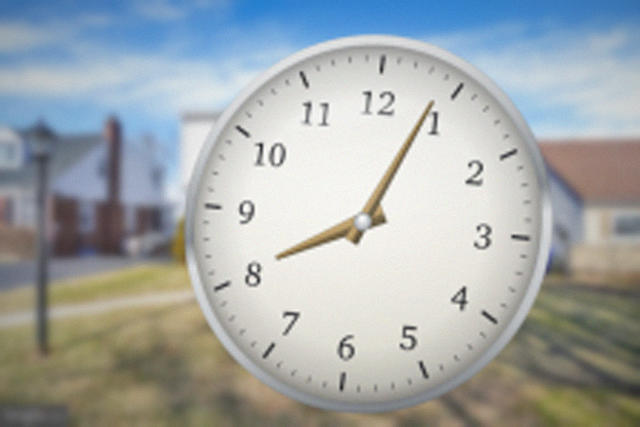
8:04
